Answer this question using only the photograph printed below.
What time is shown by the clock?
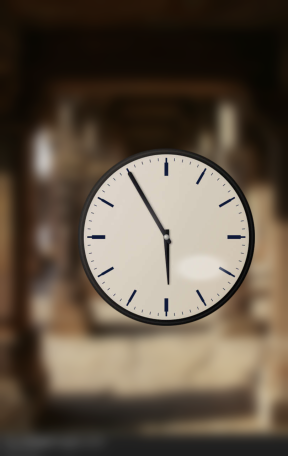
5:55
